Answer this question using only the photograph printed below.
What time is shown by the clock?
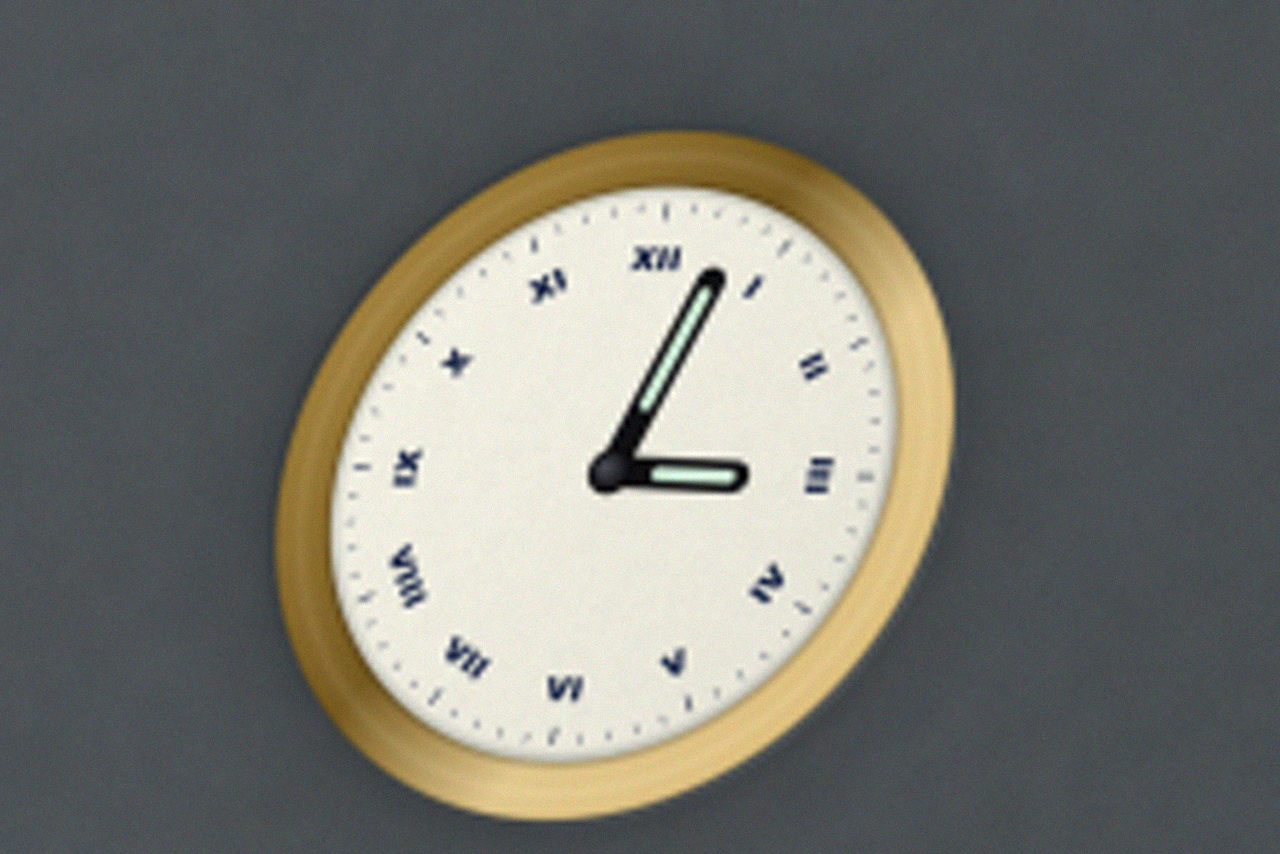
3:03
